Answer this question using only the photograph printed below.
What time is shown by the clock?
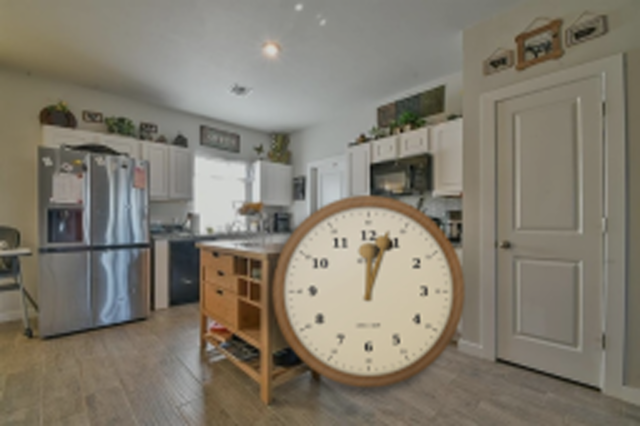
12:03
